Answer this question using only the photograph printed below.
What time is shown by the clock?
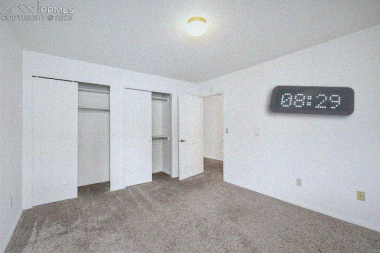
8:29
